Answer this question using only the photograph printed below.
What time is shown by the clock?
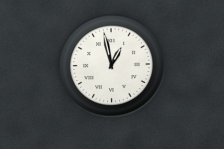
12:58
